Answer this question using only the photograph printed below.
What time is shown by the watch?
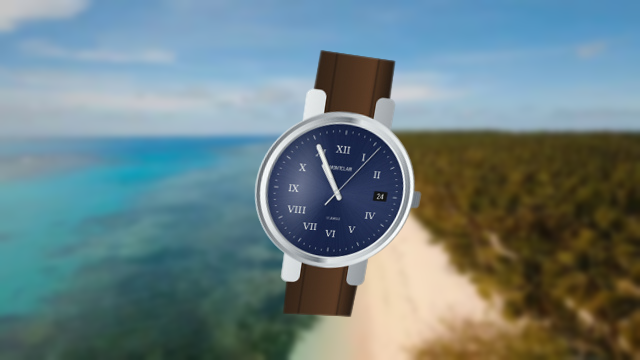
10:55:06
